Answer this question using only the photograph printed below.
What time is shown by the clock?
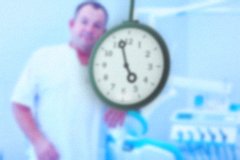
4:57
